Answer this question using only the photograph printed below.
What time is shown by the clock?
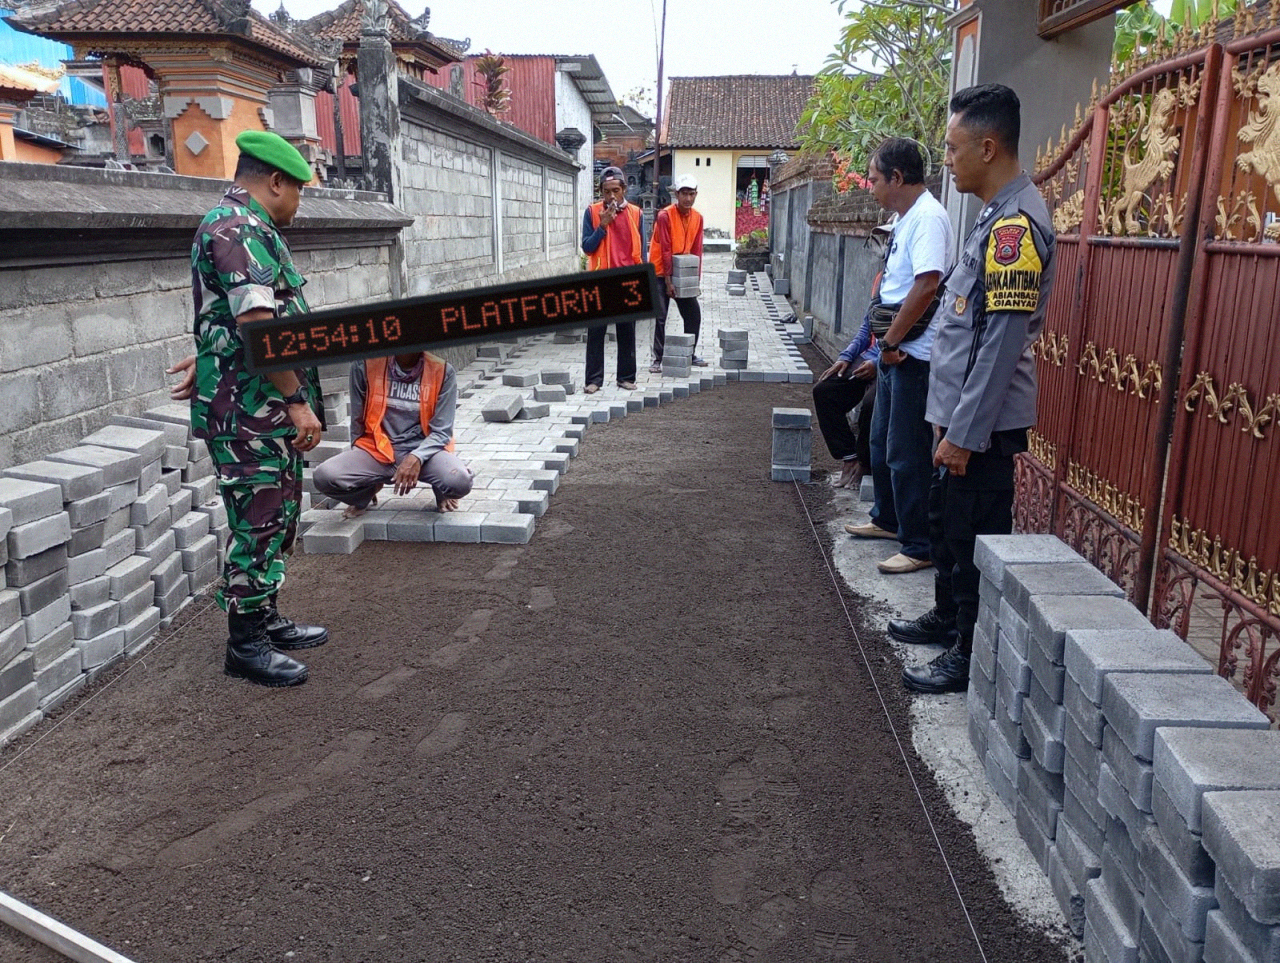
12:54:10
